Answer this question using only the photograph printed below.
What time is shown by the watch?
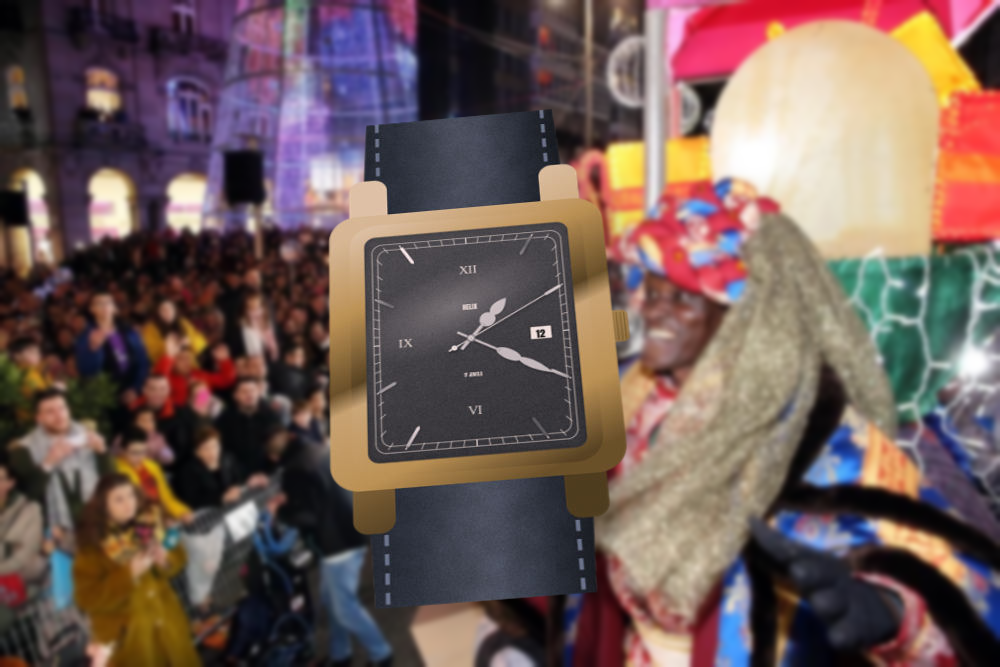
1:20:10
